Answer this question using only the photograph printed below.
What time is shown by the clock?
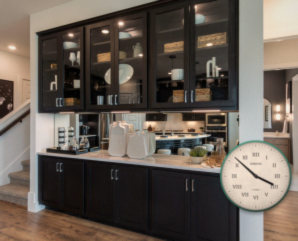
3:52
